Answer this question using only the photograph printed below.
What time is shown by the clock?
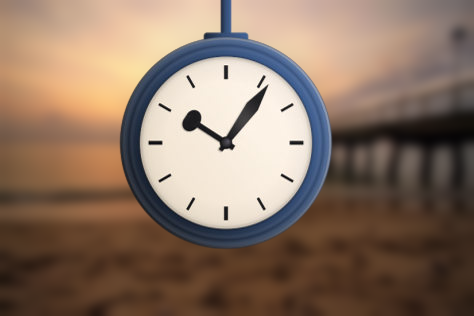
10:06
